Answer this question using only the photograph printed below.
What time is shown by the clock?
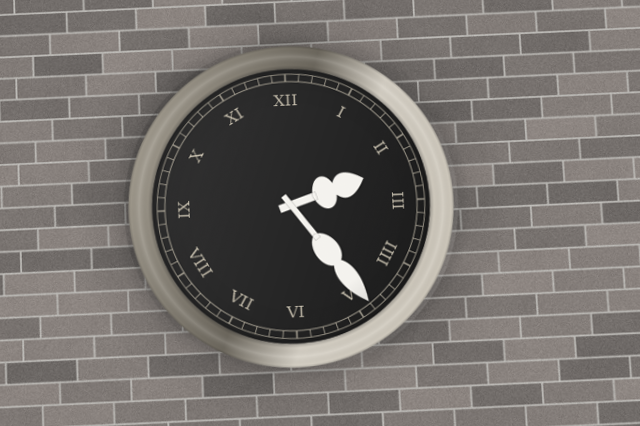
2:24
